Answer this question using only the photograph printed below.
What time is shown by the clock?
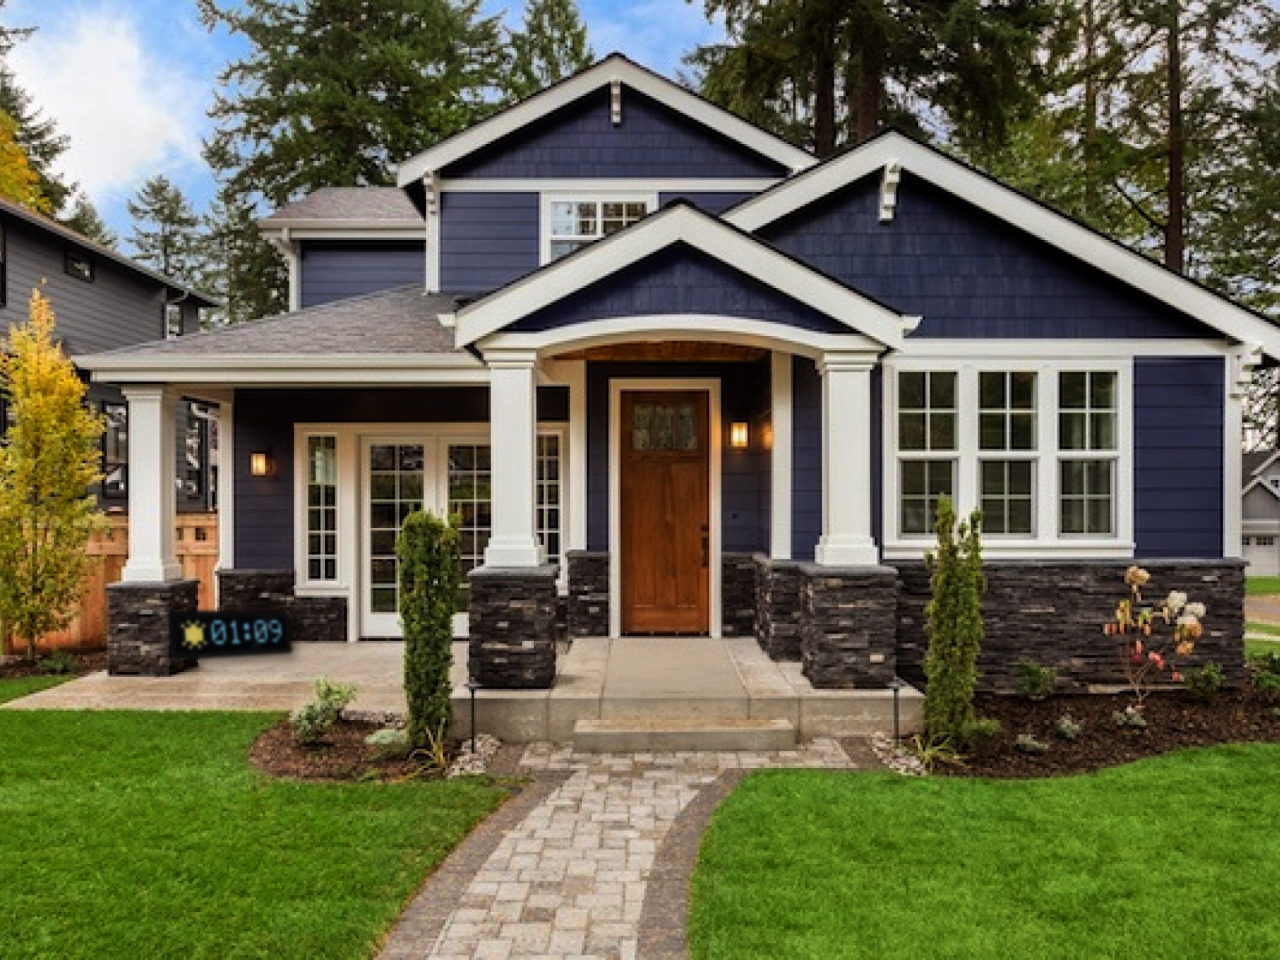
1:09
